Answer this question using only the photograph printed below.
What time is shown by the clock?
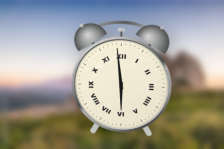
5:59
